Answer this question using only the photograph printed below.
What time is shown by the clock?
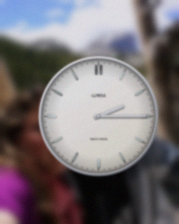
2:15
